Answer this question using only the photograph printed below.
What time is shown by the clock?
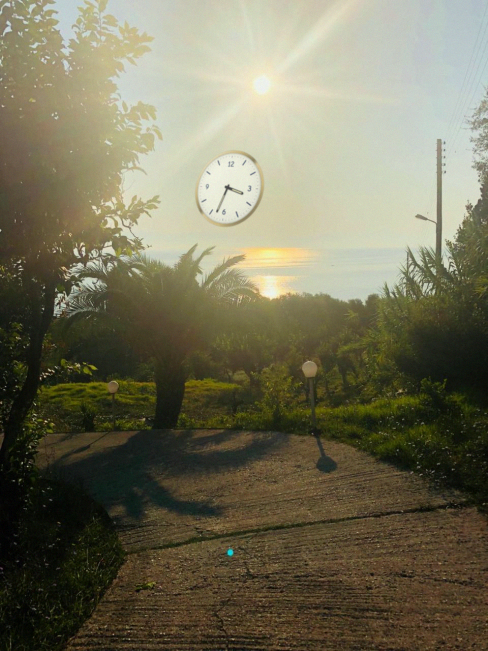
3:33
